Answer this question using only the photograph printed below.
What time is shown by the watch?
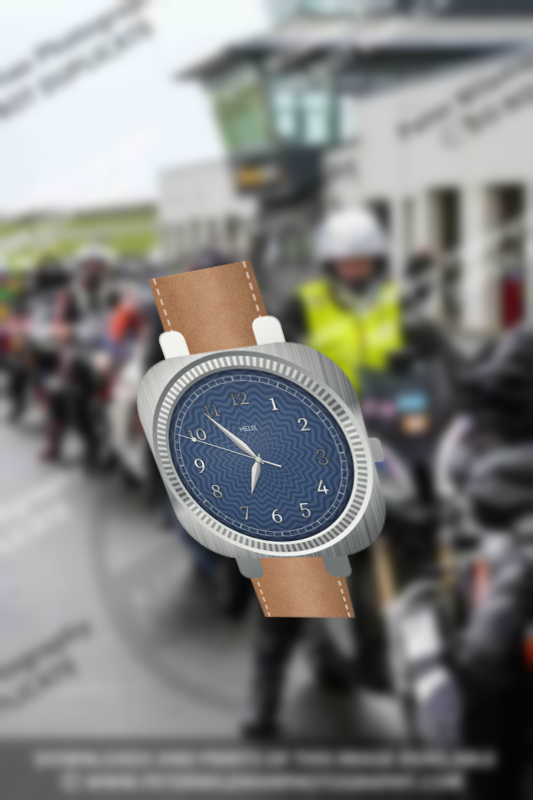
6:53:49
